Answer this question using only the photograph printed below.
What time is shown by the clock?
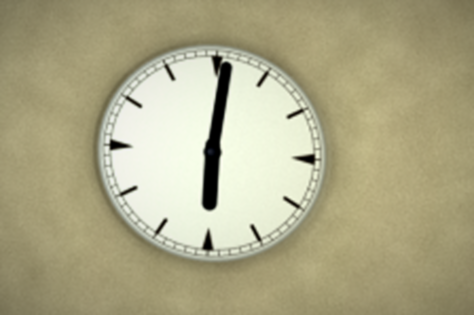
6:01
